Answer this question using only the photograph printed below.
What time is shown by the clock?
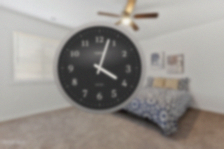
4:03
